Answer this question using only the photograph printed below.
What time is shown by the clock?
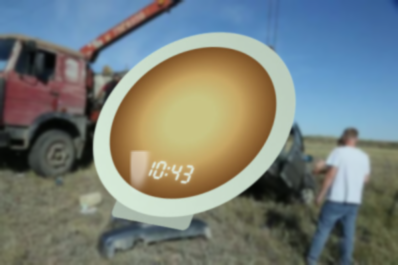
10:43
